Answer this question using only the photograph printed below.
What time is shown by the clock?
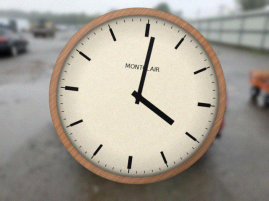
4:01
